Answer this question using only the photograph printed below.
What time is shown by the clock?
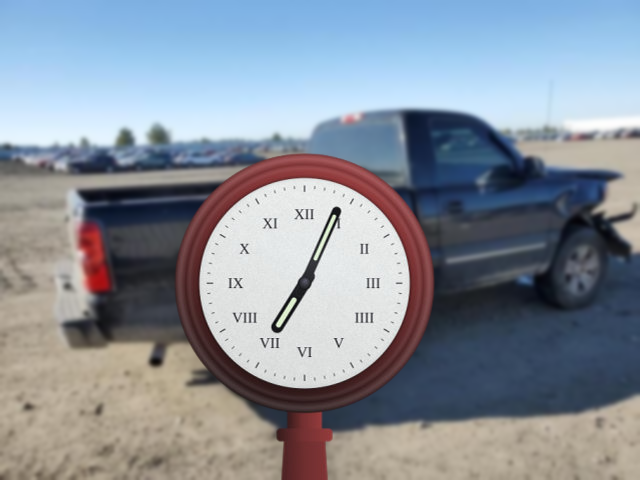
7:04
